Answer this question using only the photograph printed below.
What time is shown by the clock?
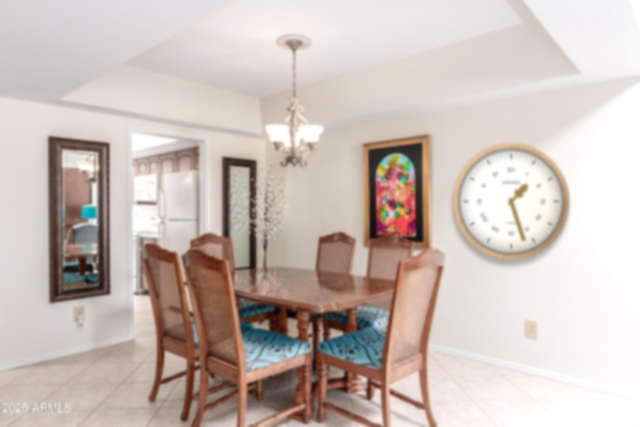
1:27
